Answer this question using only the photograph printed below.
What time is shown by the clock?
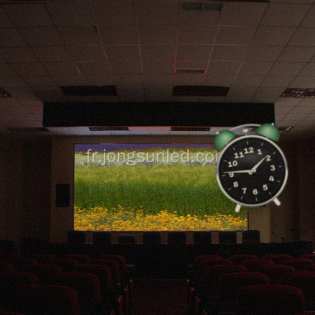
1:46
